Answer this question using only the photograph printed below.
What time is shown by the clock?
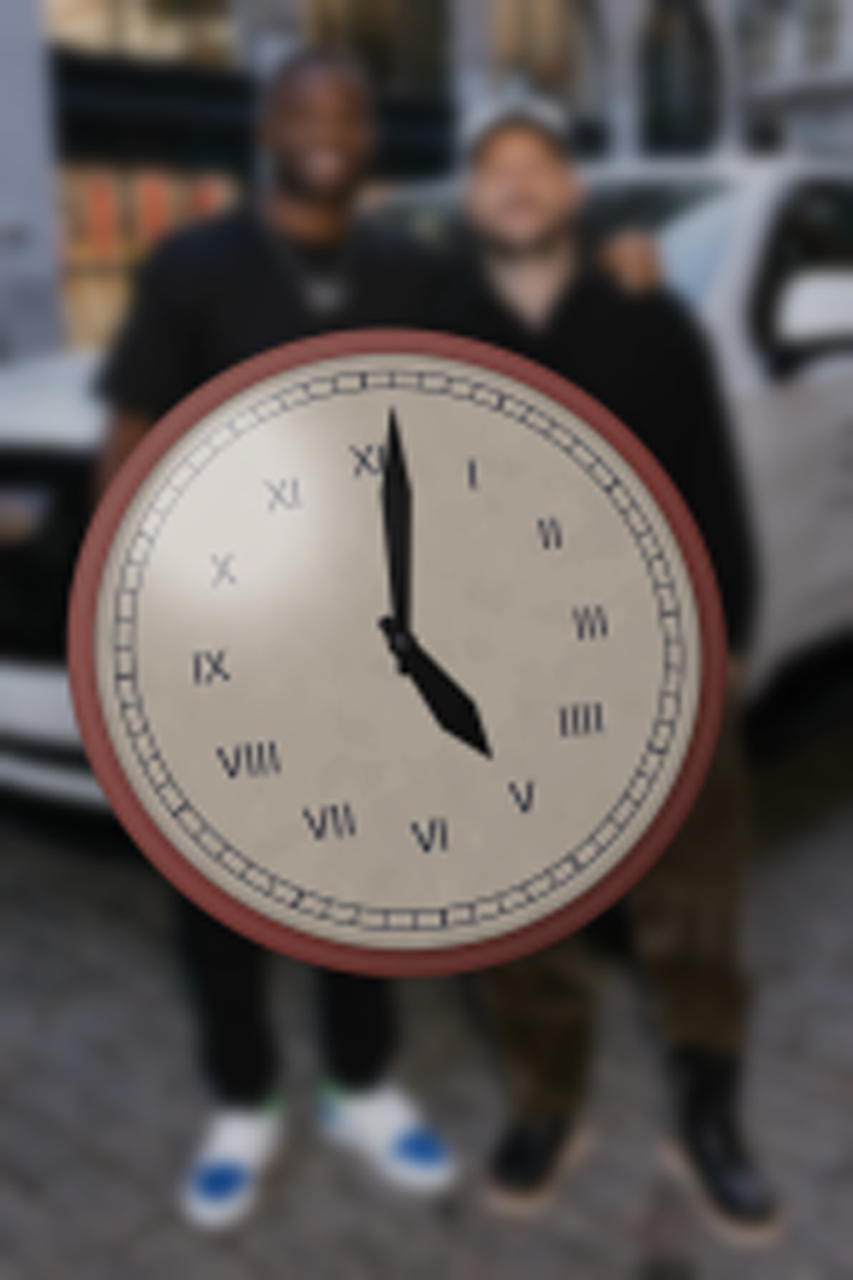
5:01
